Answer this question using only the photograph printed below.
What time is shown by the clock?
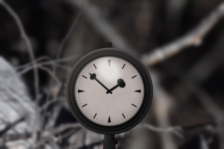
1:52
